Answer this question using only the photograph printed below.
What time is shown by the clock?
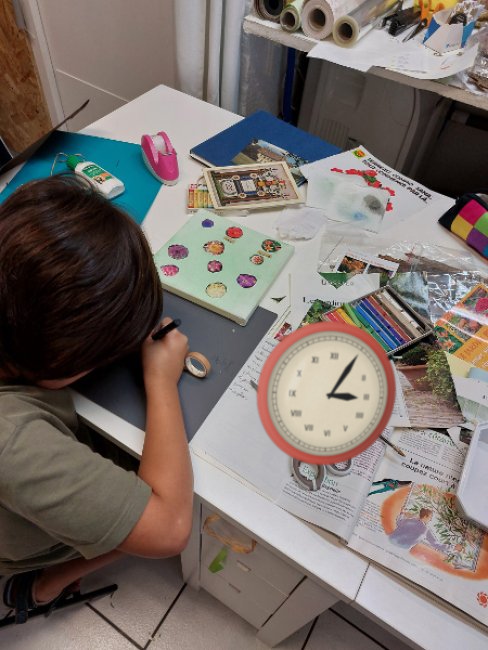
3:05
